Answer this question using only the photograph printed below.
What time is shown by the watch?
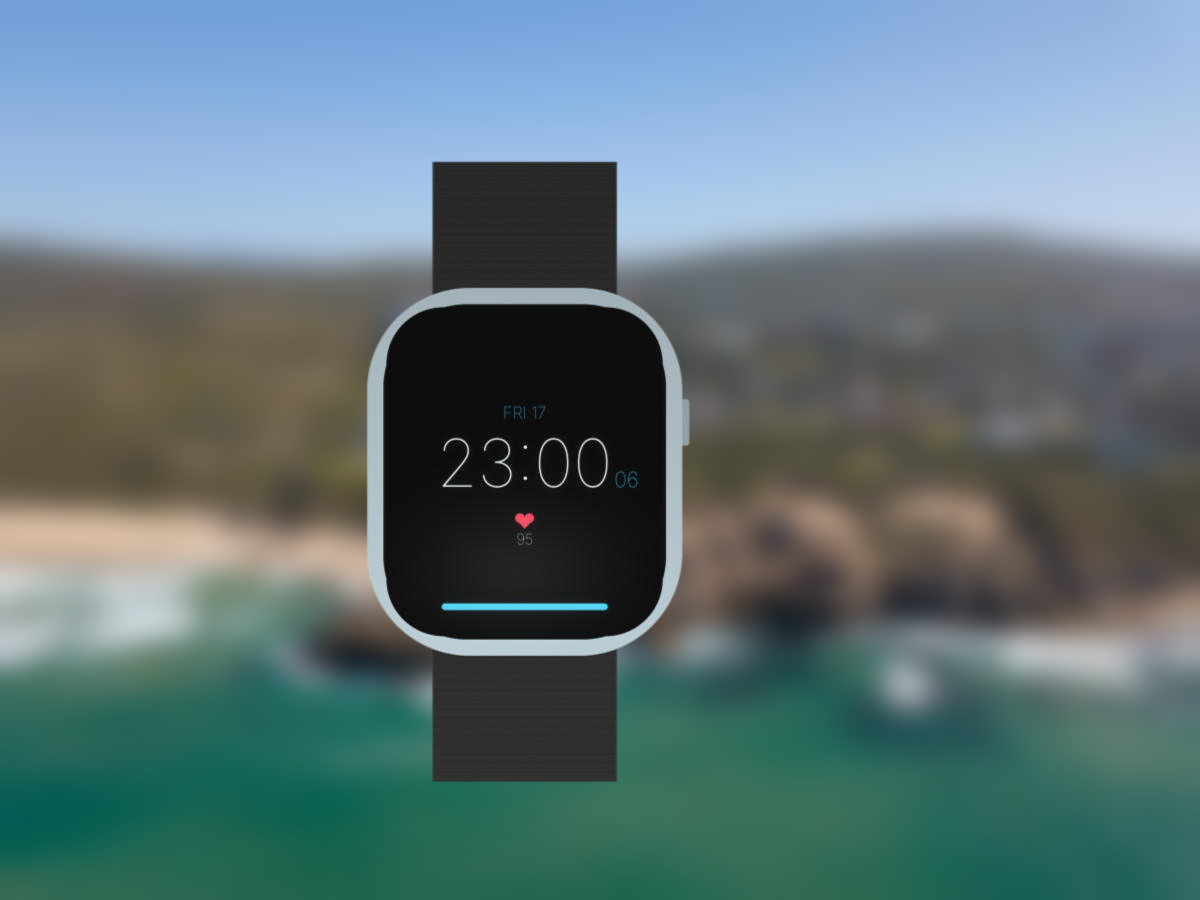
23:00:06
